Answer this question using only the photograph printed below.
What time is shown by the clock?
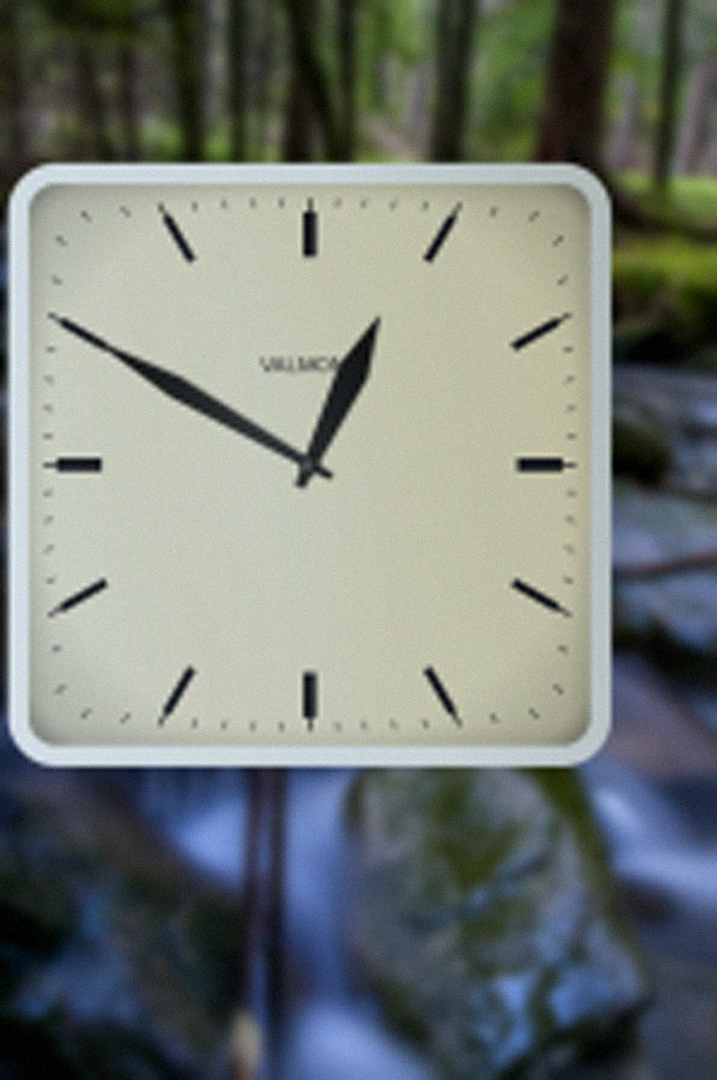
12:50
